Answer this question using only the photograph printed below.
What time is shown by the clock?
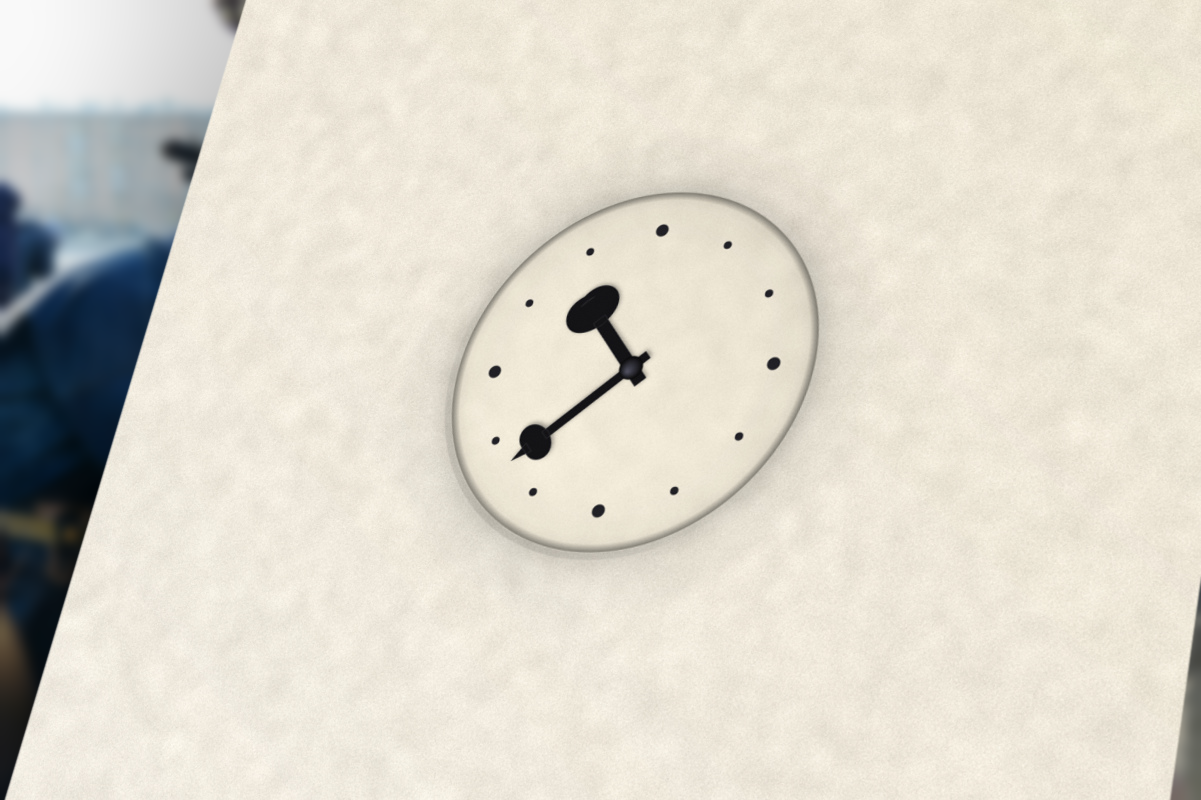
10:38
